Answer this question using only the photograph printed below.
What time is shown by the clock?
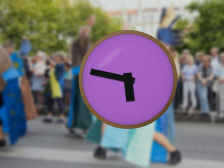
5:47
